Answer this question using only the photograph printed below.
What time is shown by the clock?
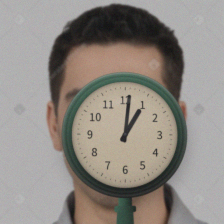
1:01
